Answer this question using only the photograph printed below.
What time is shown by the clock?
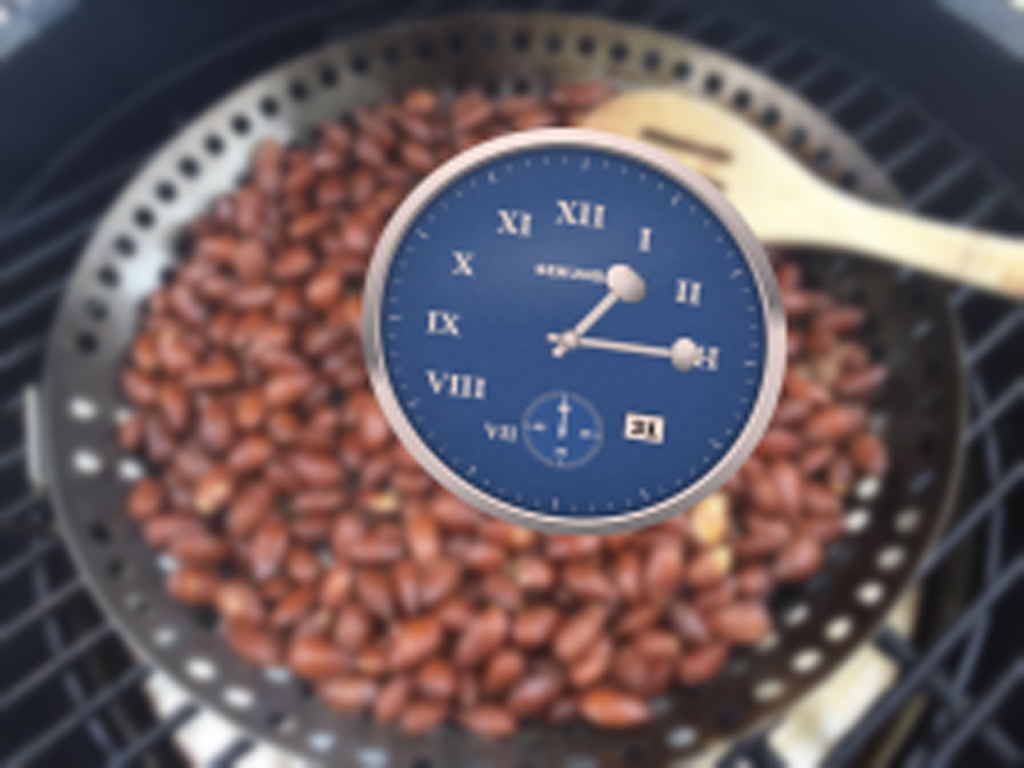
1:15
